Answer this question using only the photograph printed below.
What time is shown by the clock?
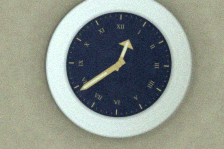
12:39
